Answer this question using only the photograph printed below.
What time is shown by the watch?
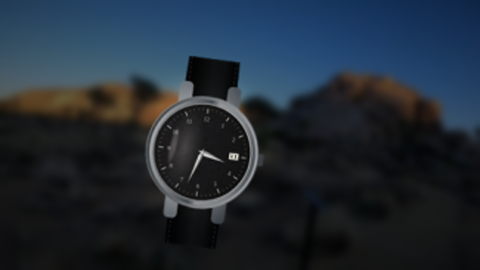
3:33
